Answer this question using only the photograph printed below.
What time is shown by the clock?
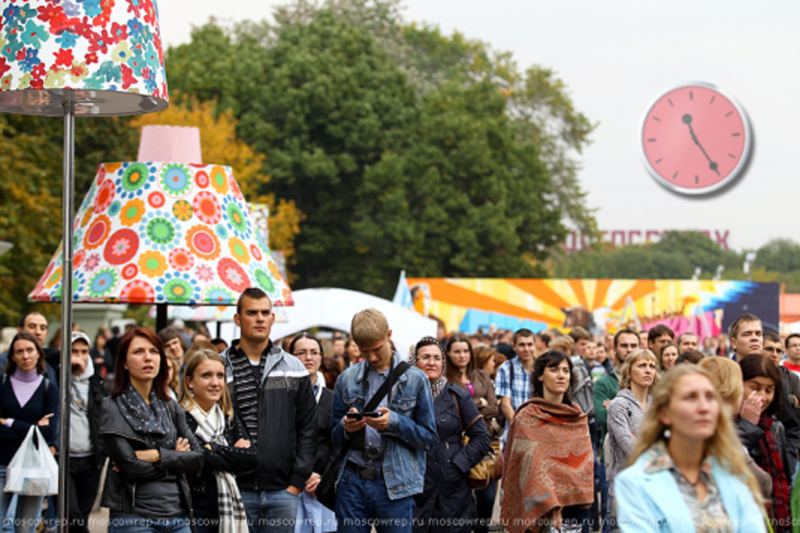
11:25
